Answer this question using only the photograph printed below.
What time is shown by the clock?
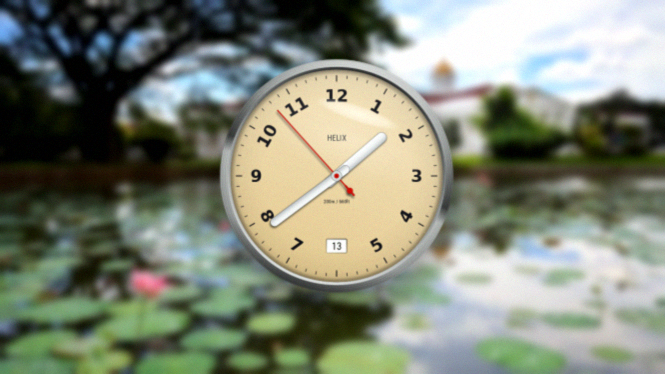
1:38:53
